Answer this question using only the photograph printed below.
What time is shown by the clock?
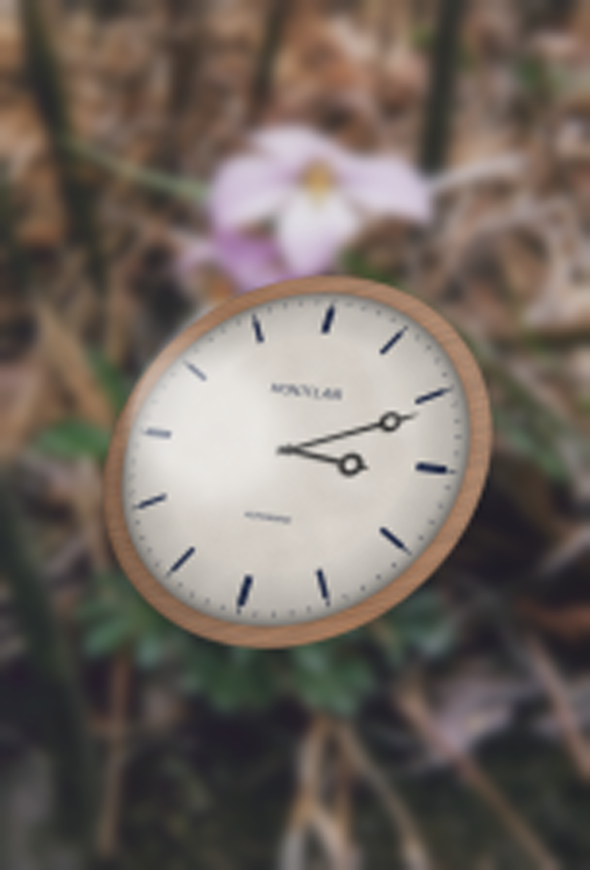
3:11
